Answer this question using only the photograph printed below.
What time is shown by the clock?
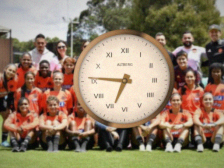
6:46
